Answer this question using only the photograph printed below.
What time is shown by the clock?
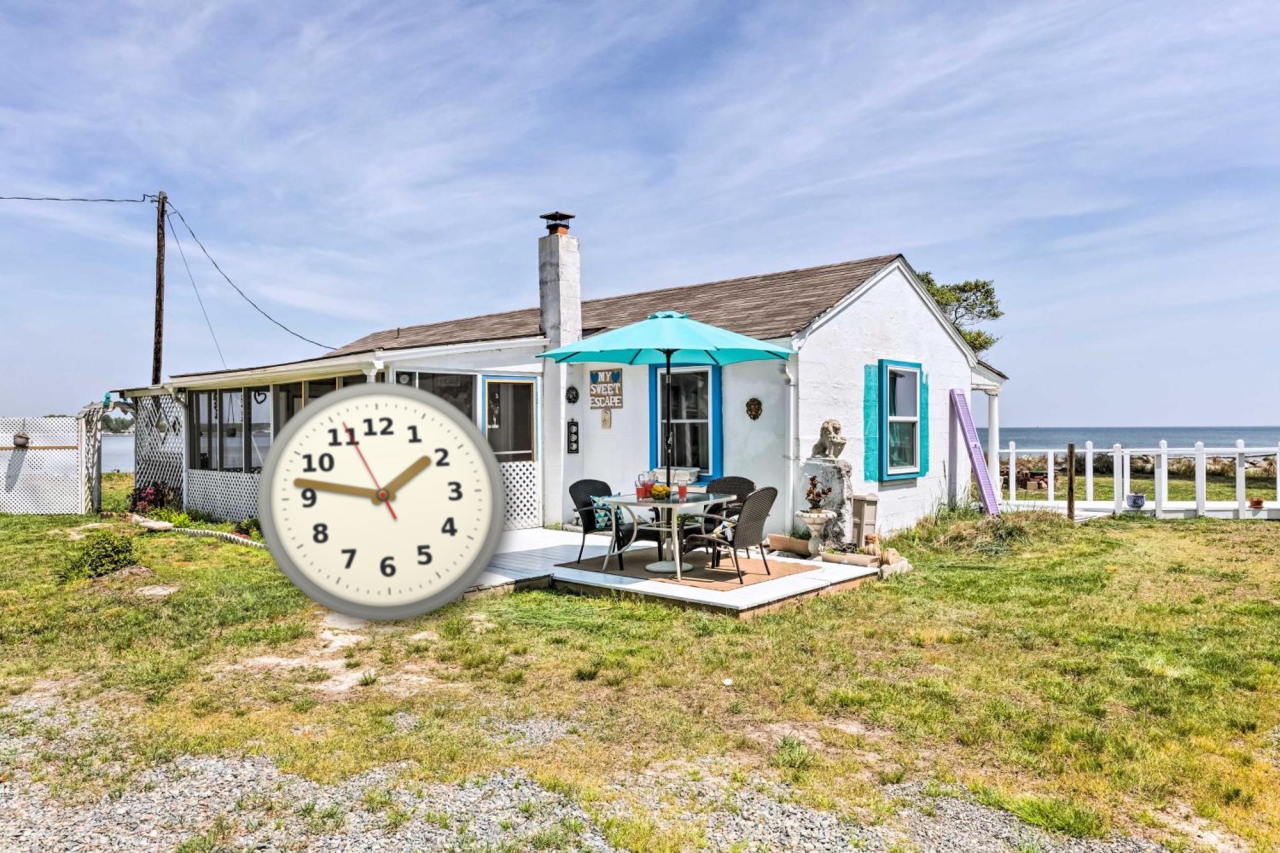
1:46:56
